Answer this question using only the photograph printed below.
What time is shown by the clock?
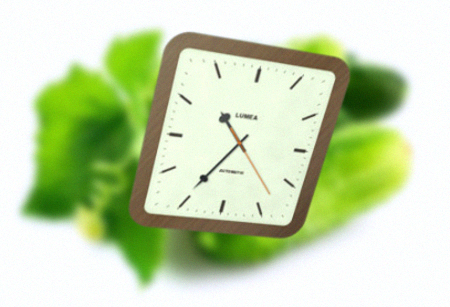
10:35:23
